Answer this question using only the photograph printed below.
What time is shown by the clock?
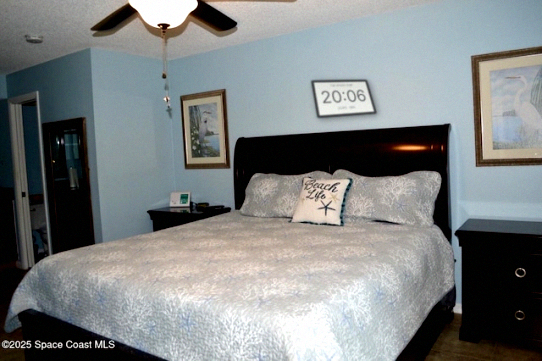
20:06
